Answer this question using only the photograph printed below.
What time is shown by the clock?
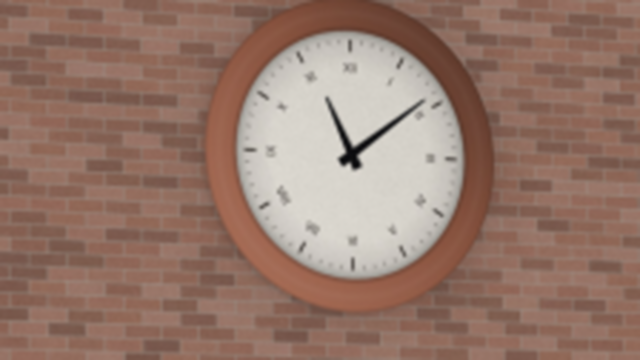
11:09
